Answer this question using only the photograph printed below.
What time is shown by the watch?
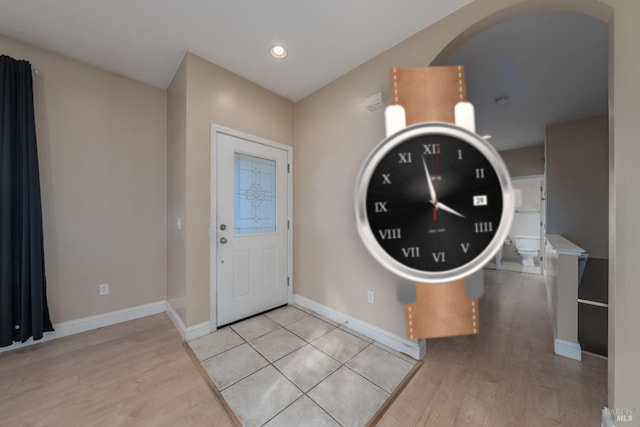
3:58:01
